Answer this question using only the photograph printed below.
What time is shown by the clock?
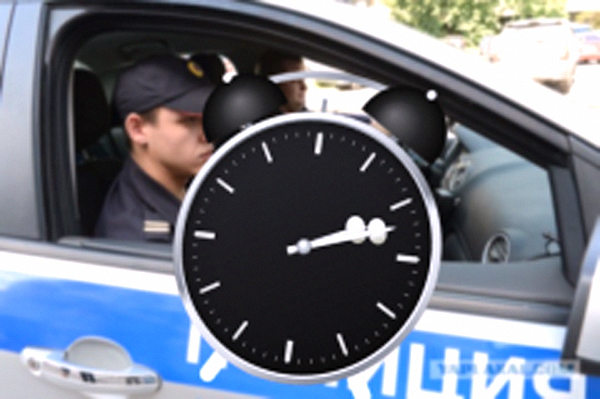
2:12
